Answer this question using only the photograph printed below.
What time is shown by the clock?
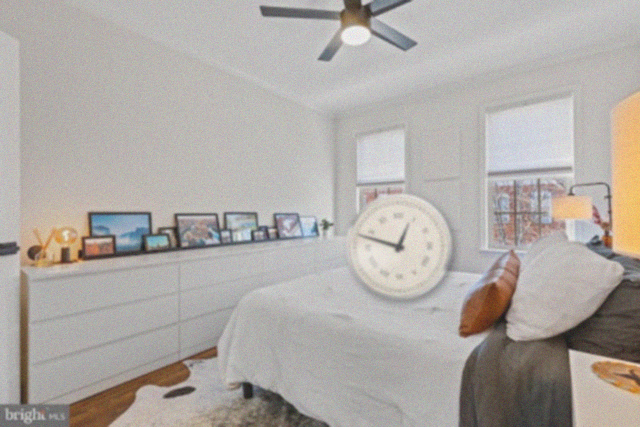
12:48
